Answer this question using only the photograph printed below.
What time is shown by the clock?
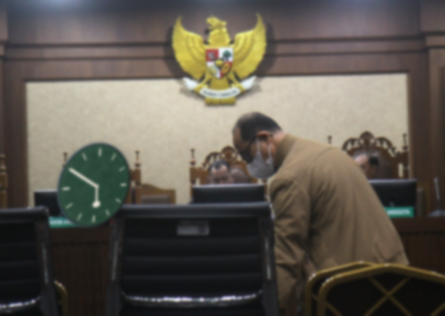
5:50
